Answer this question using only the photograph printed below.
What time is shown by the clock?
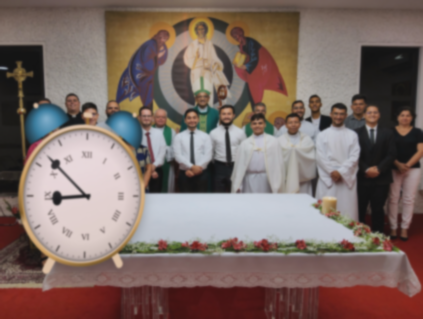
8:52
